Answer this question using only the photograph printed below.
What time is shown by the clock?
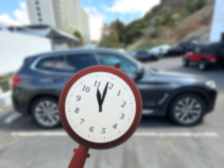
10:59
